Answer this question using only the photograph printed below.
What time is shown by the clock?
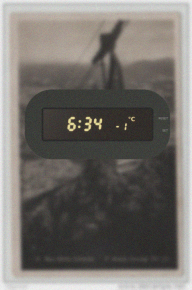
6:34
